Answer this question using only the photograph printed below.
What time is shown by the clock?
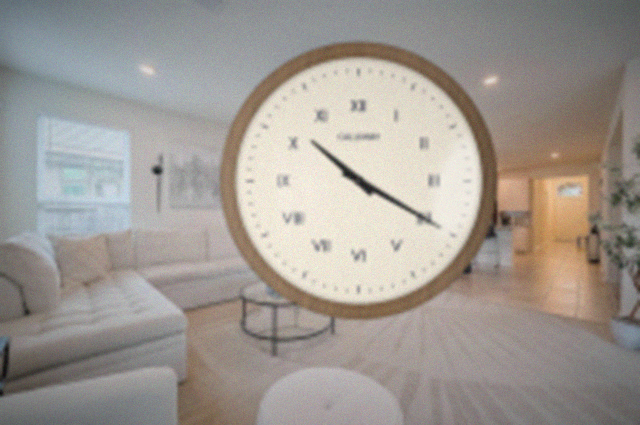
10:20
